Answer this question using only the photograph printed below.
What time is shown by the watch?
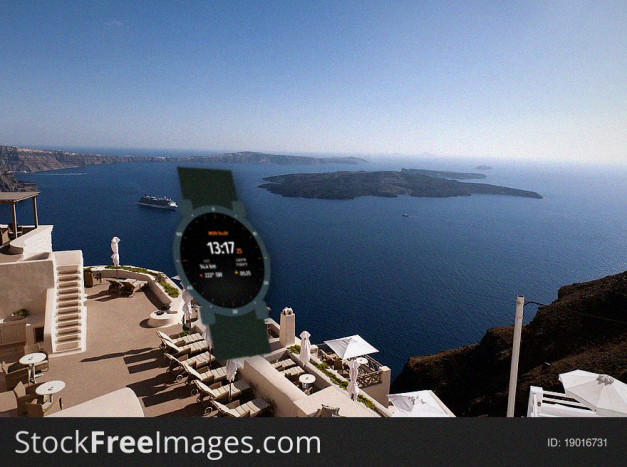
13:17
